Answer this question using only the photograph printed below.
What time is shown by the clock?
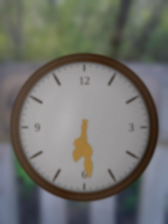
6:29
